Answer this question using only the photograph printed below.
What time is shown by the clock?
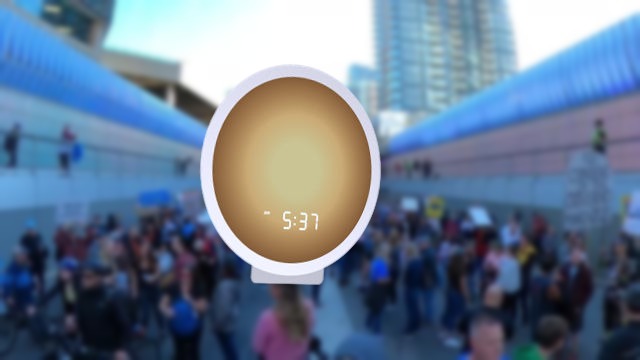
5:37
